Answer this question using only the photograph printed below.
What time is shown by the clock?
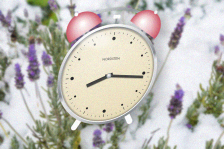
8:16
